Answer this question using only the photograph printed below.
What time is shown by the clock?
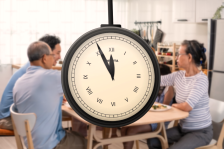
11:56
